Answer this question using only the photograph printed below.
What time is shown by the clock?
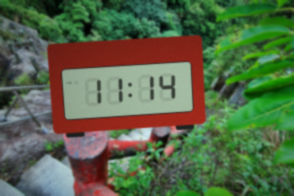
11:14
